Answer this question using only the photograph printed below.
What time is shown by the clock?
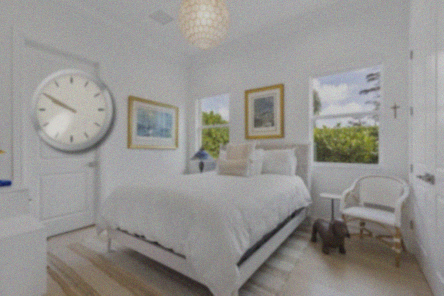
9:50
